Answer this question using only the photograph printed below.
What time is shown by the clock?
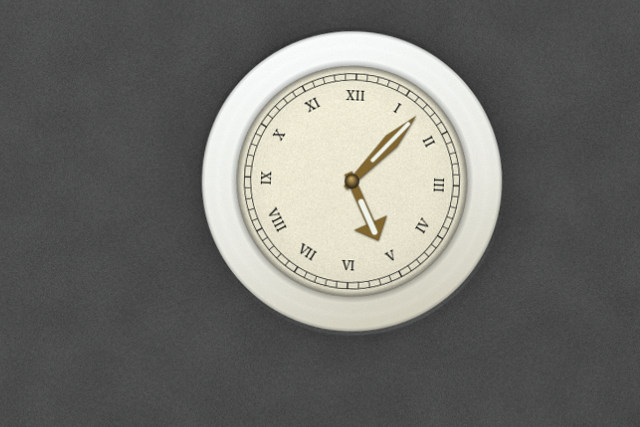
5:07
